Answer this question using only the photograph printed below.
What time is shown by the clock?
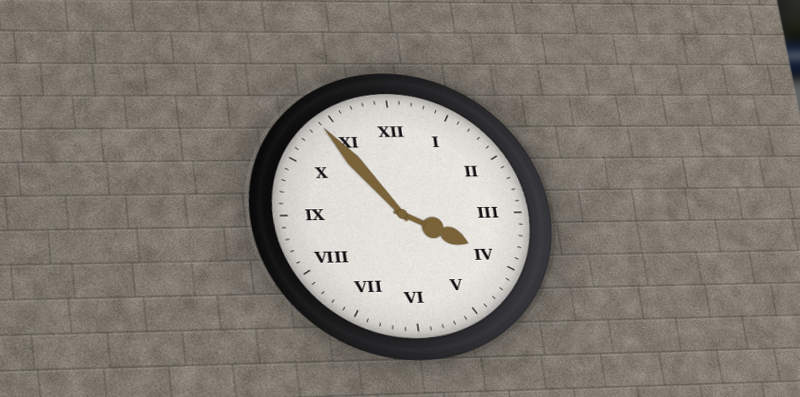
3:54
